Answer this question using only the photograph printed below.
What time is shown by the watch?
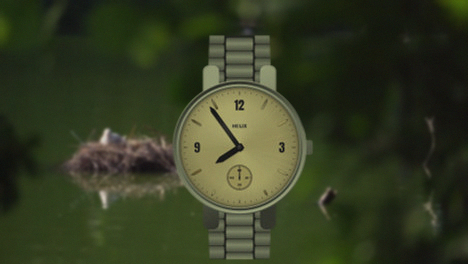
7:54
